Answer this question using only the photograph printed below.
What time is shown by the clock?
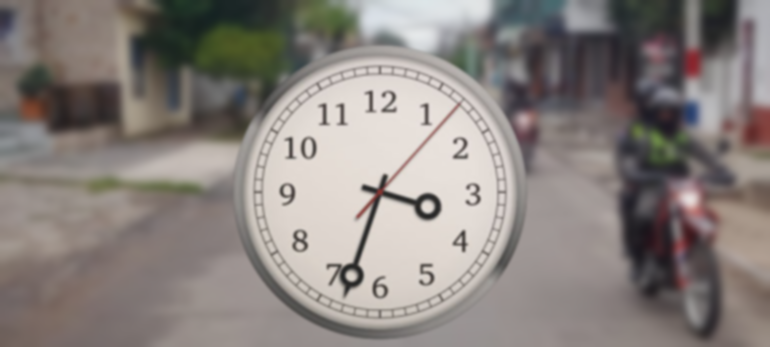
3:33:07
